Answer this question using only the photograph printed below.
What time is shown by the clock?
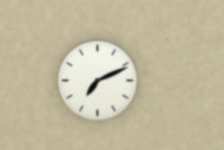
7:11
